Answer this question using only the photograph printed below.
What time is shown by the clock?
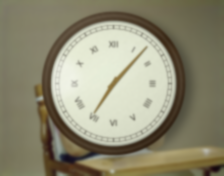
7:07
